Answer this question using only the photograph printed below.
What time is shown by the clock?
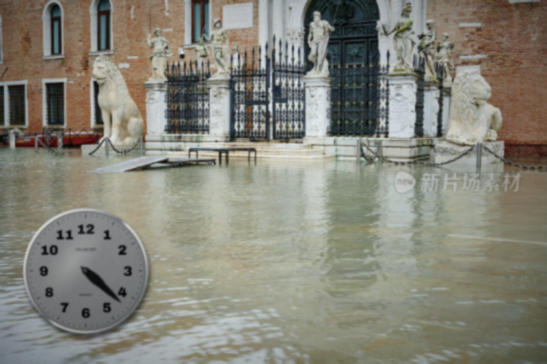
4:22
